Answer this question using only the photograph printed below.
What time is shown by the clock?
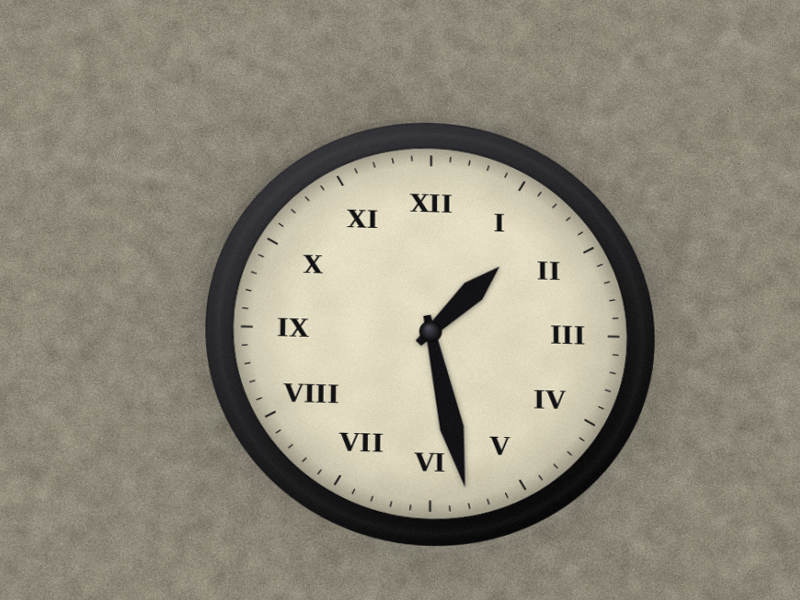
1:28
